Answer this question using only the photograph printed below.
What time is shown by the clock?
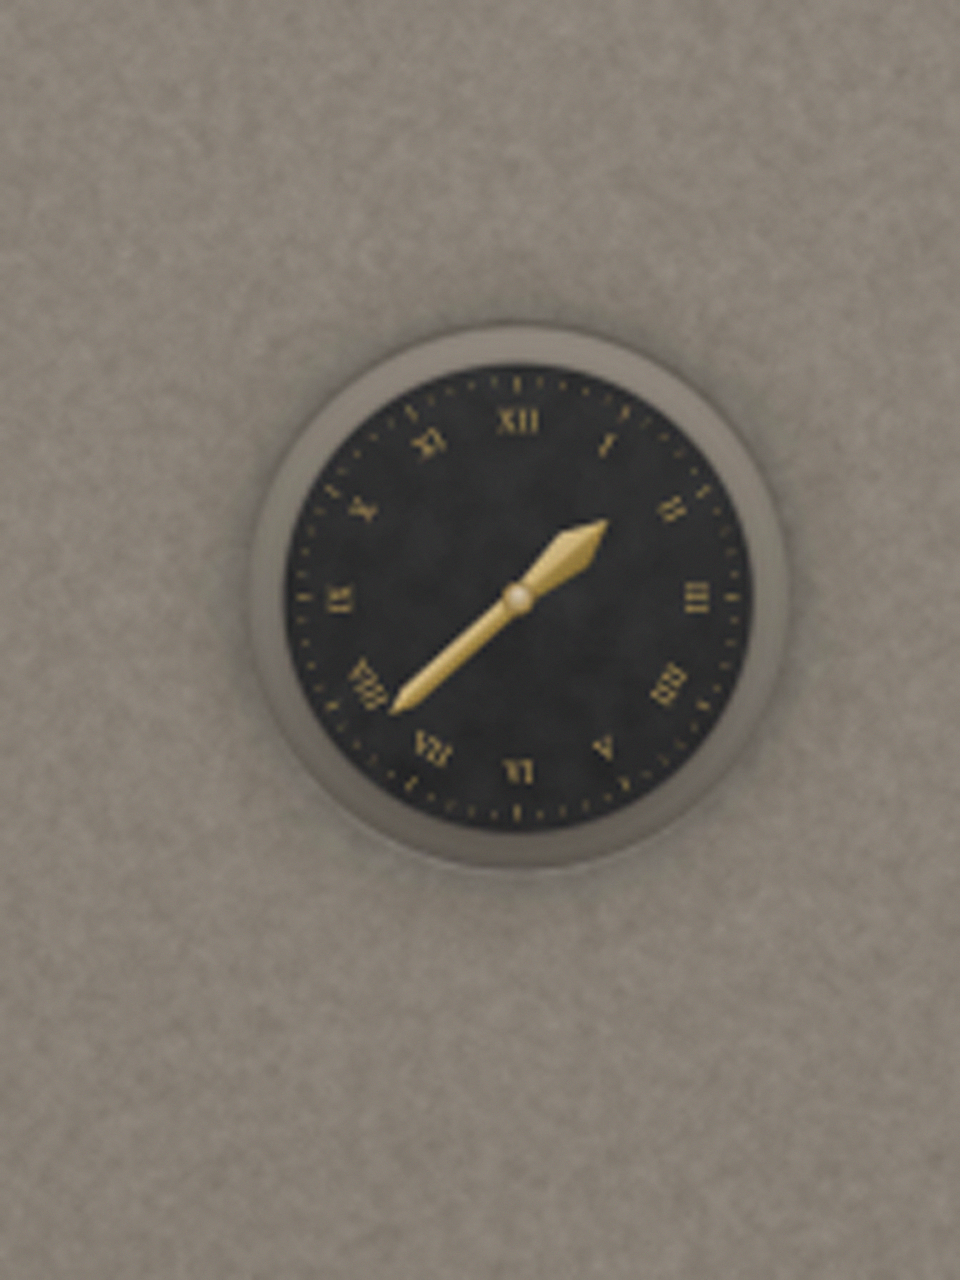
1:38
